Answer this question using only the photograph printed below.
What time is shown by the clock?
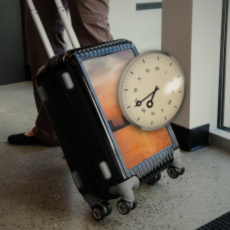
6:39
